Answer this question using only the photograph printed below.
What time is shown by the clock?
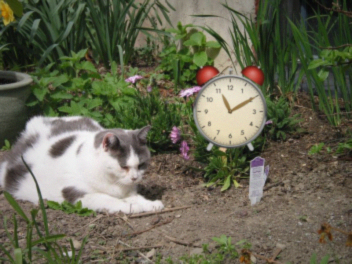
11:10
